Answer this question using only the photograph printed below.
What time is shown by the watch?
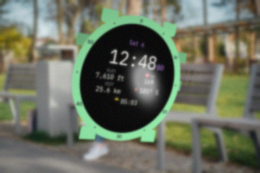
12:48
